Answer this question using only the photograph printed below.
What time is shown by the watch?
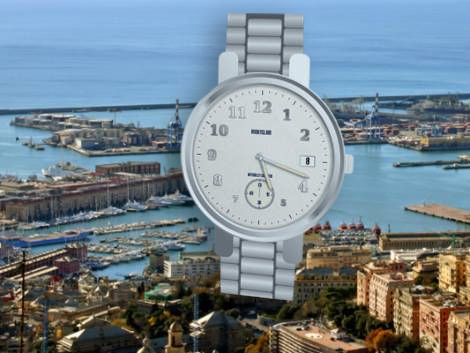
5:18
